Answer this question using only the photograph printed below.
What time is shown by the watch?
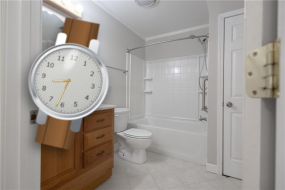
8:32
